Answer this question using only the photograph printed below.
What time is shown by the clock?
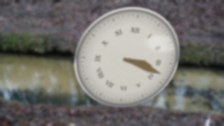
3:18
